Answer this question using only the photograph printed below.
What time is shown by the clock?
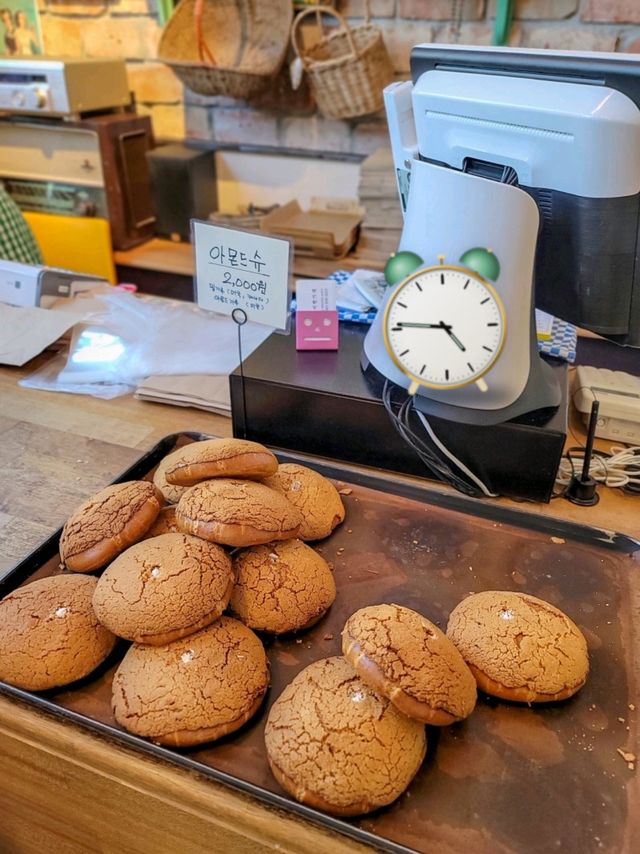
4:46
